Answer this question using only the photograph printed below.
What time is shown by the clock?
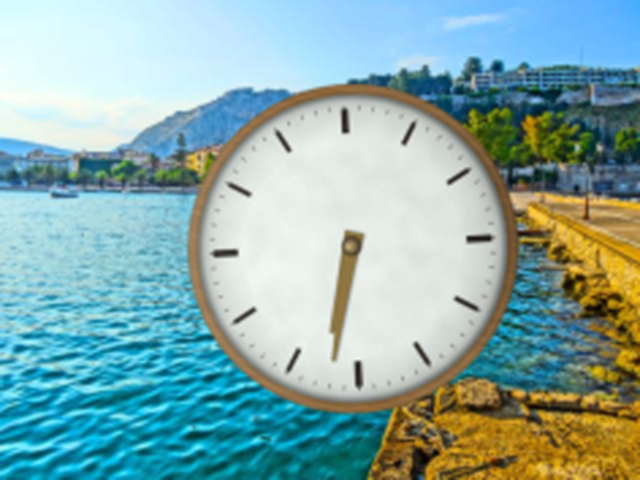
6:32
